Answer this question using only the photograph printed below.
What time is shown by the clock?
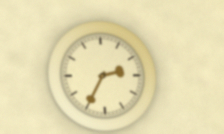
2:35
